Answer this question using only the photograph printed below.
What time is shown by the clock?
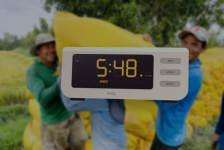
5:48
